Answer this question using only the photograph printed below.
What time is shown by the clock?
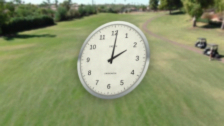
2:01
